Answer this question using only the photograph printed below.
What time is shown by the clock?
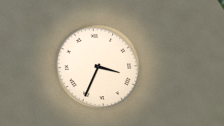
3:35
